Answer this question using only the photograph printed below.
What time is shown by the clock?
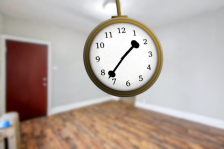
1:37
